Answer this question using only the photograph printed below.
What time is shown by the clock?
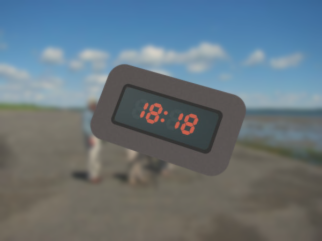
18:18
